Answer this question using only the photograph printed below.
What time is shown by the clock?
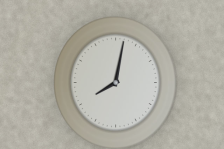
8:02
